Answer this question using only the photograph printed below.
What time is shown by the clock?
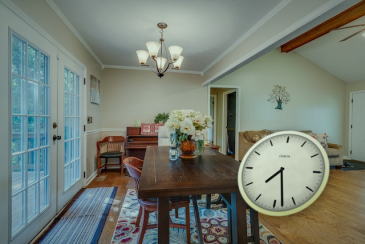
7:28
